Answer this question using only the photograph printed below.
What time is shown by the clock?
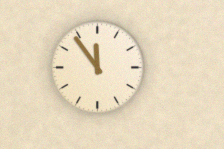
11:54
